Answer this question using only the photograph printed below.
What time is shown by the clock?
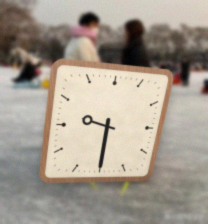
9:30
